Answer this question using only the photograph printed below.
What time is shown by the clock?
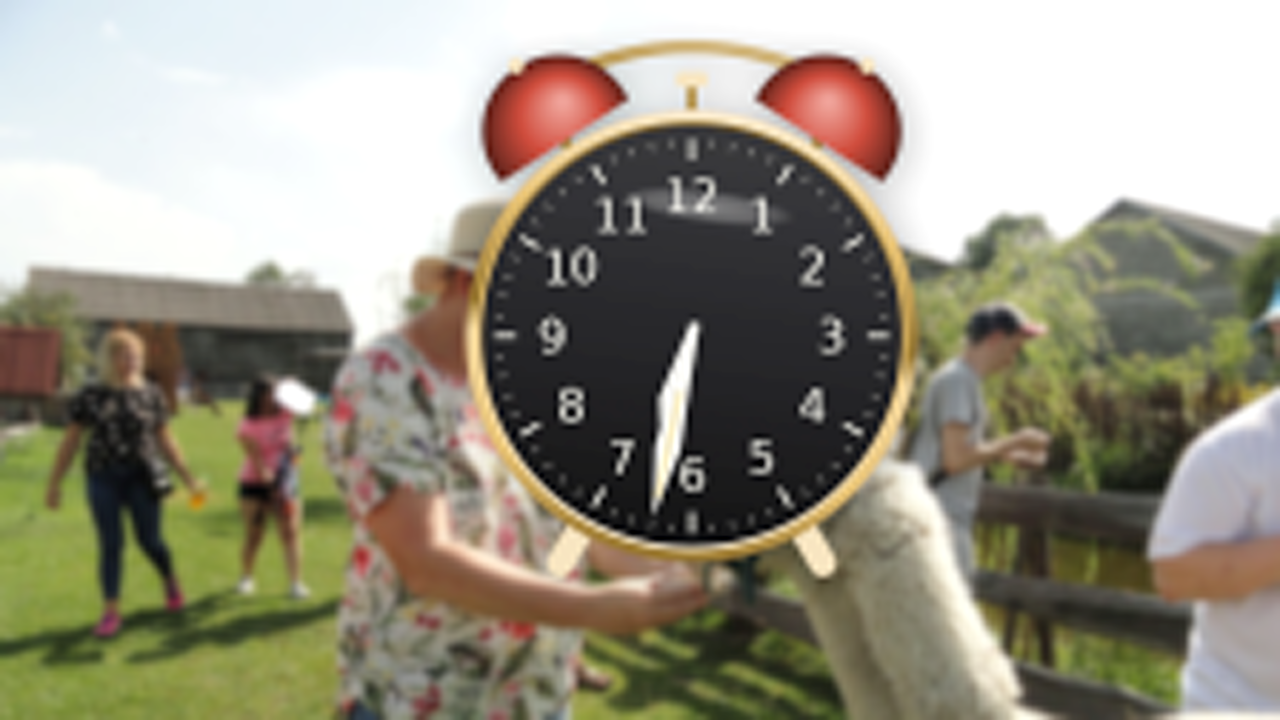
6:32
